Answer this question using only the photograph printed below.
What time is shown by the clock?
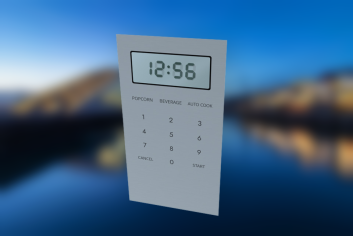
12:56
